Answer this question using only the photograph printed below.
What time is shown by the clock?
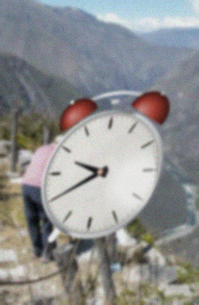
9:40
